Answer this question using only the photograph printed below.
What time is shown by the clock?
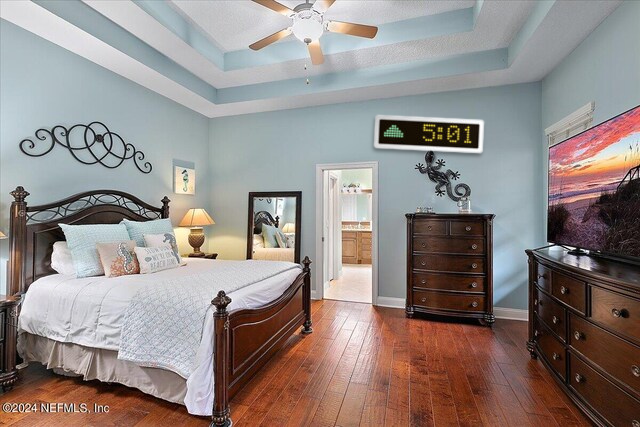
5:01
